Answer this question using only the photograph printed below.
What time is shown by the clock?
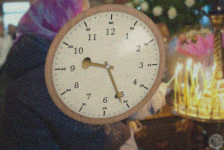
9:26
